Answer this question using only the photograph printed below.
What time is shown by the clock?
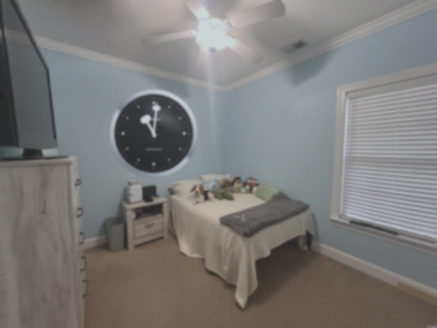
11:01
